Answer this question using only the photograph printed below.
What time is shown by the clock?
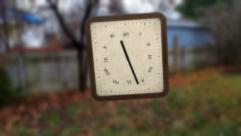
11:27
